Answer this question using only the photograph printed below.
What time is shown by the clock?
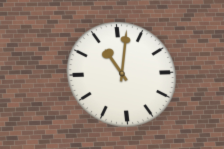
11:02
